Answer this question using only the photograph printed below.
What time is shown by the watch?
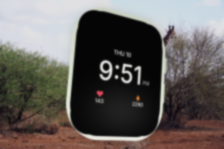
9:51
